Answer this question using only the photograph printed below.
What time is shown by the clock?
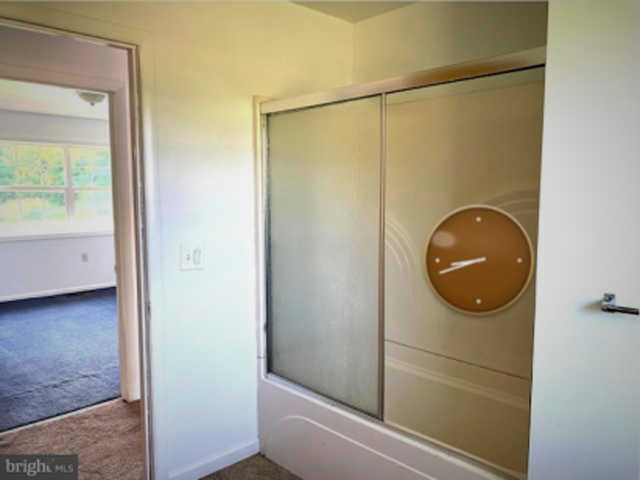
8:42
